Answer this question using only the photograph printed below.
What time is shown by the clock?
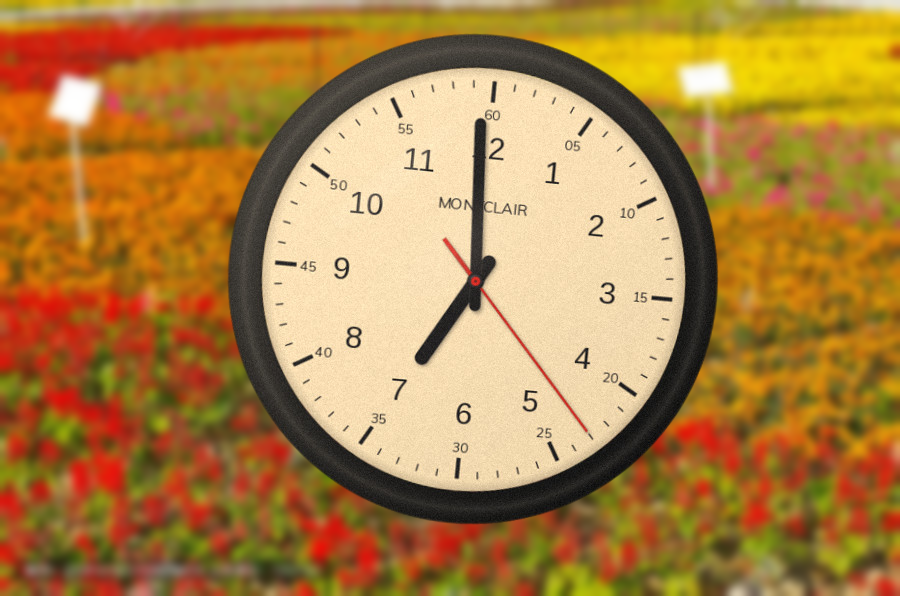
6:59:23
